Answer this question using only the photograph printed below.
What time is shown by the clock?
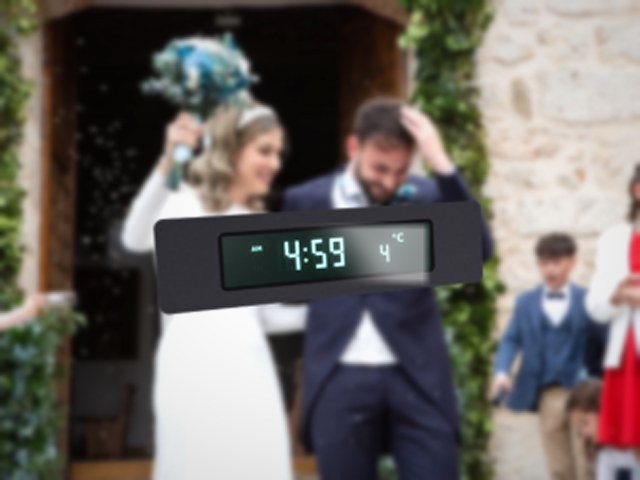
4:59
